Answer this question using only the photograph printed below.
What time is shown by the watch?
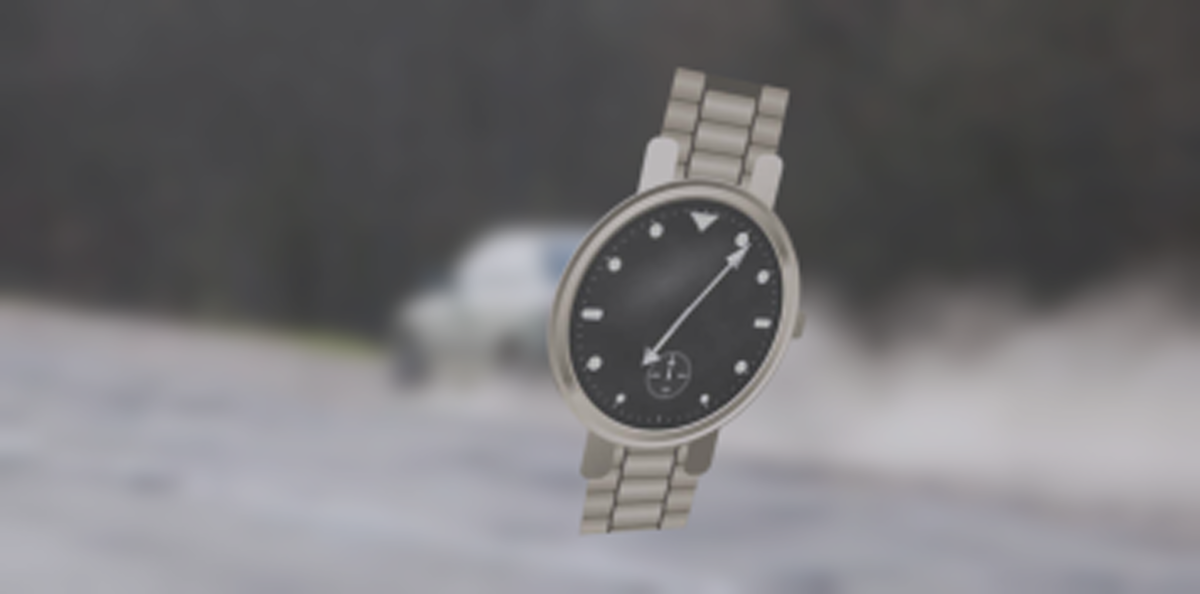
7:06
